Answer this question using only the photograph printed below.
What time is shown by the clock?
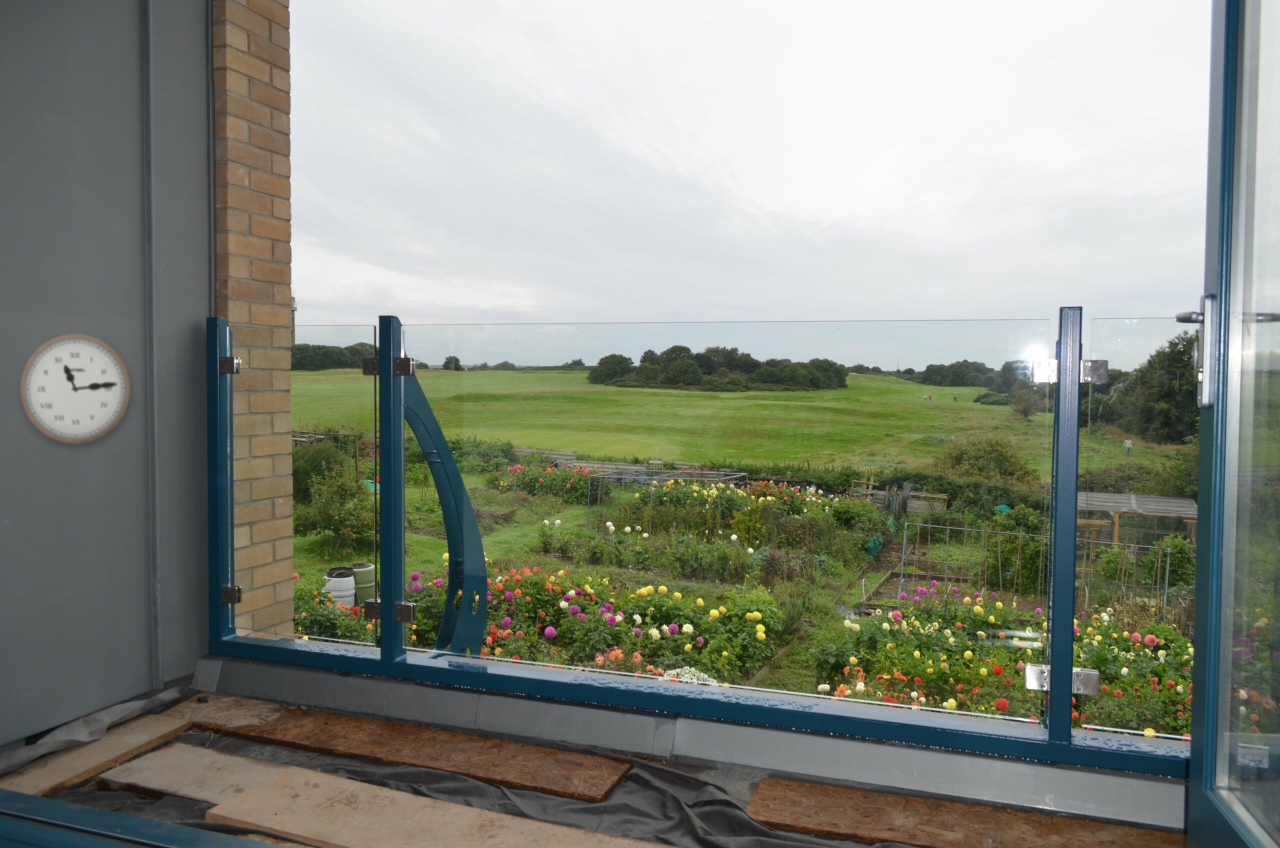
11:14
